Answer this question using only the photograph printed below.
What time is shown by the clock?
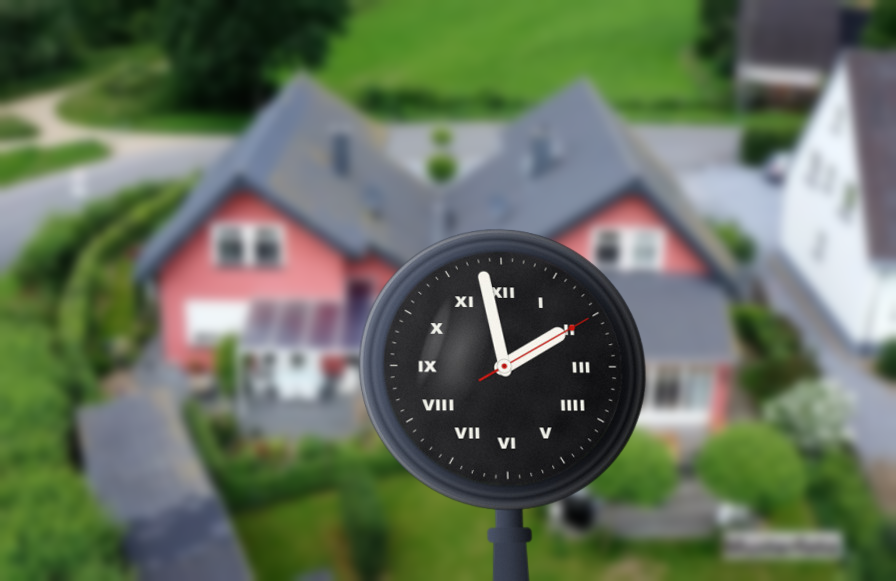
1:58:10
